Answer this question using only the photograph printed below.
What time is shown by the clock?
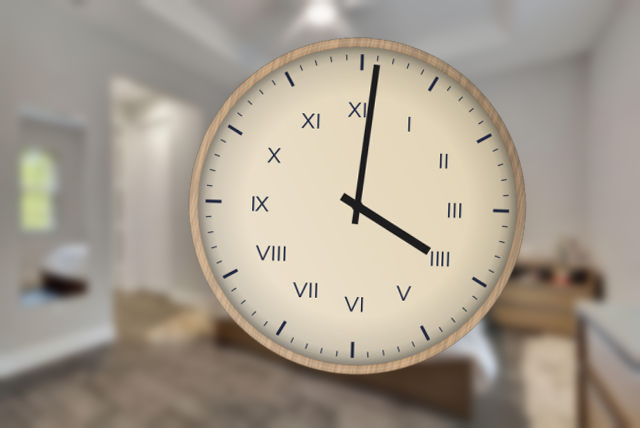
4:01
